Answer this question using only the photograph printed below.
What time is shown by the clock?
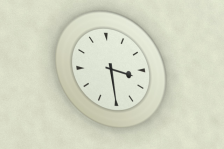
3:30
